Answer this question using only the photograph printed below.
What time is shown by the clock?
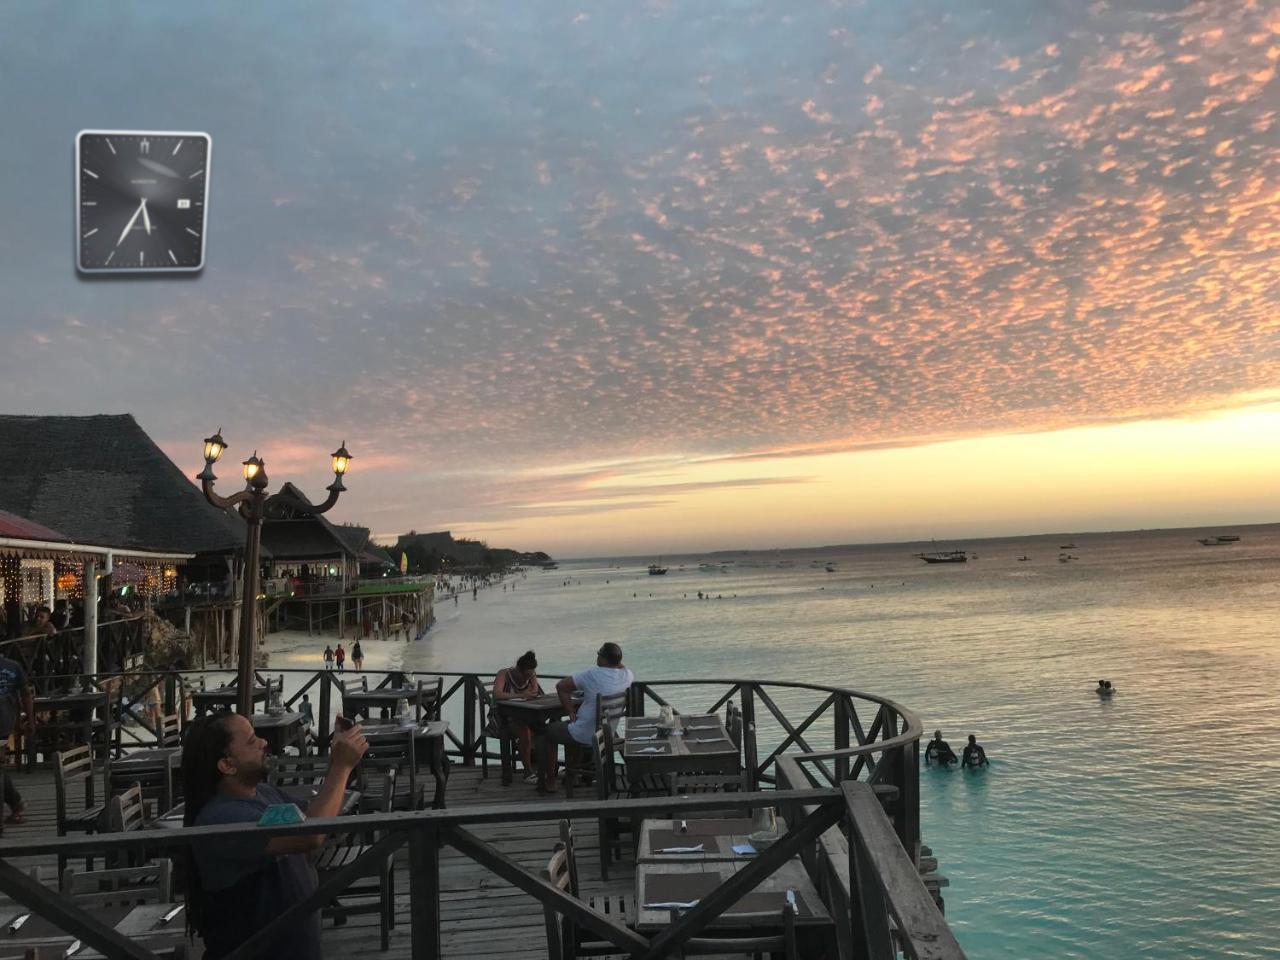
5:35
